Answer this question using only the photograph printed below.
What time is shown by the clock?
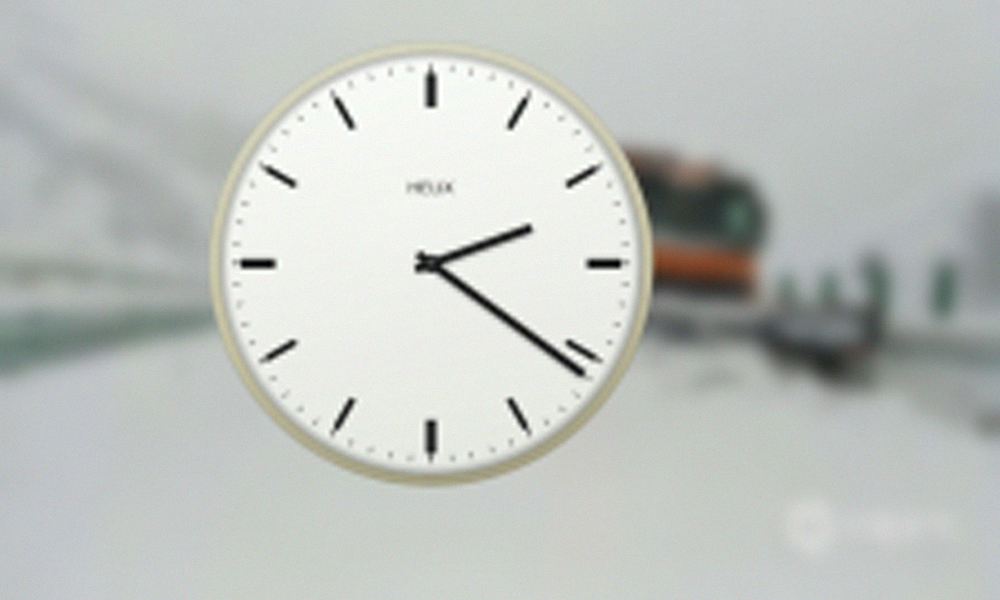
2:21
